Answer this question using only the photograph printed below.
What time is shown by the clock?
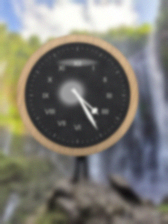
4:25
